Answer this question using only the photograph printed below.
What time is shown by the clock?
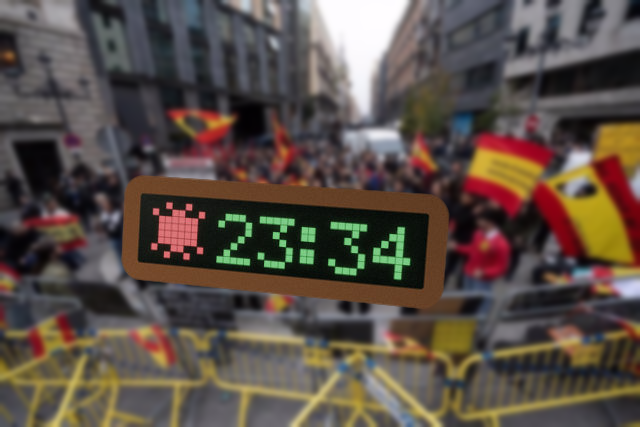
23:34
